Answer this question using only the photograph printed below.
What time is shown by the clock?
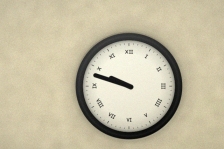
9:48
